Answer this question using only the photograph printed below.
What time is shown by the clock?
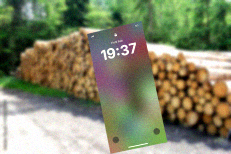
19:37
